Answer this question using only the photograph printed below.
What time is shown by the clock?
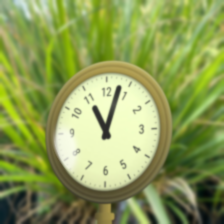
11:03
